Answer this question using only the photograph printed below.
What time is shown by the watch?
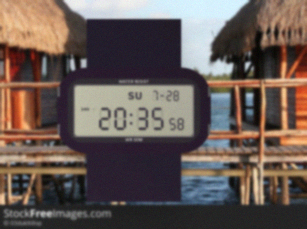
20:35:58
